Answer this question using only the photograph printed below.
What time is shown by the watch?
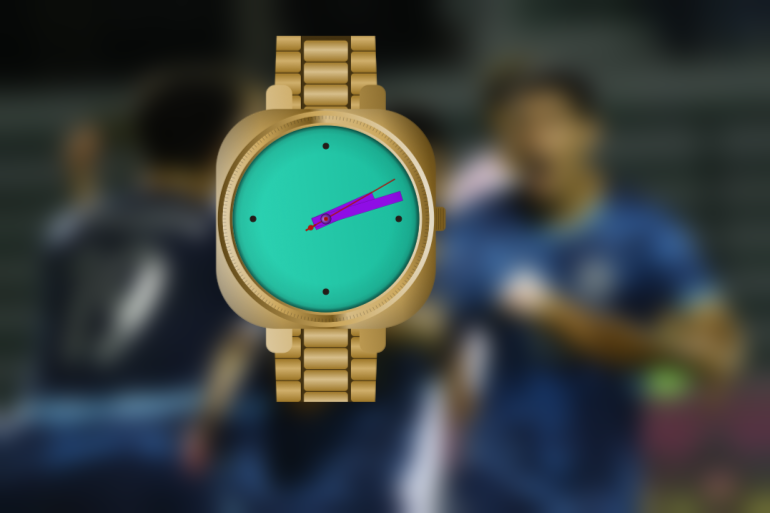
2:12:10
